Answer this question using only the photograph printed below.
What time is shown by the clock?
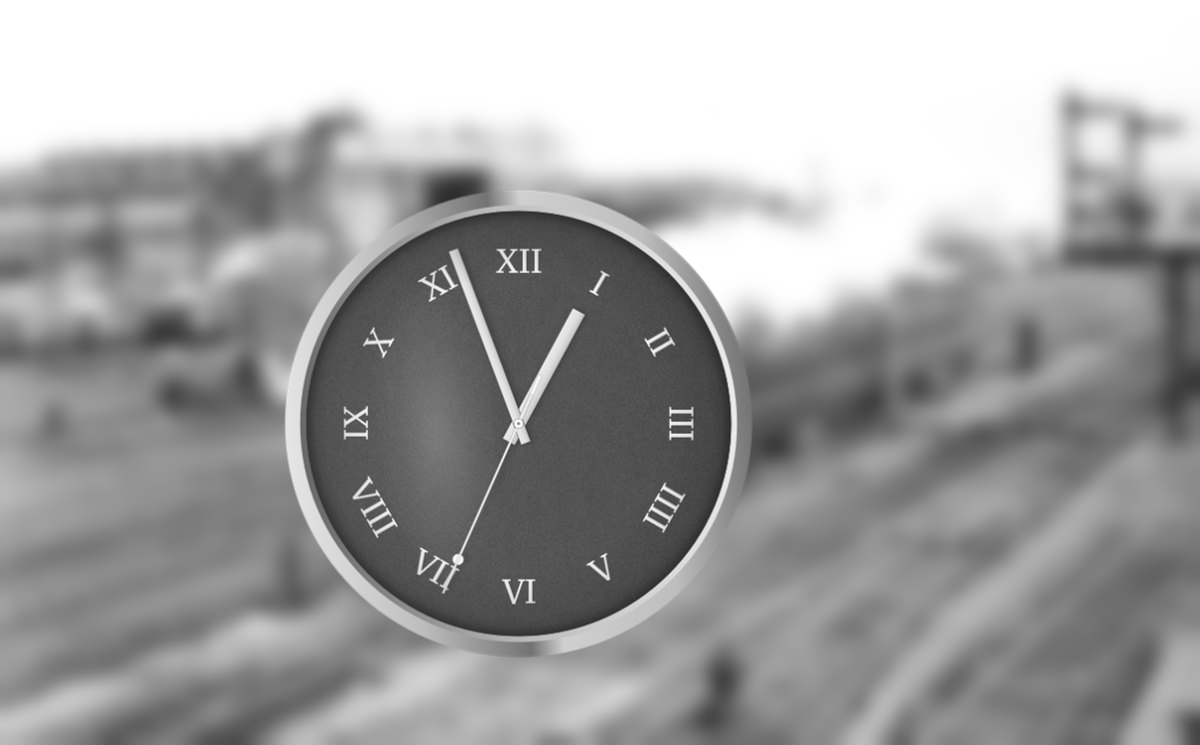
12:56:34
